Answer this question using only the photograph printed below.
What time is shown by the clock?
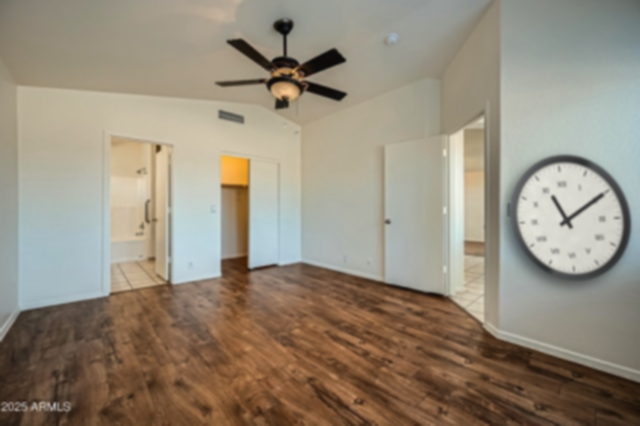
11:10
